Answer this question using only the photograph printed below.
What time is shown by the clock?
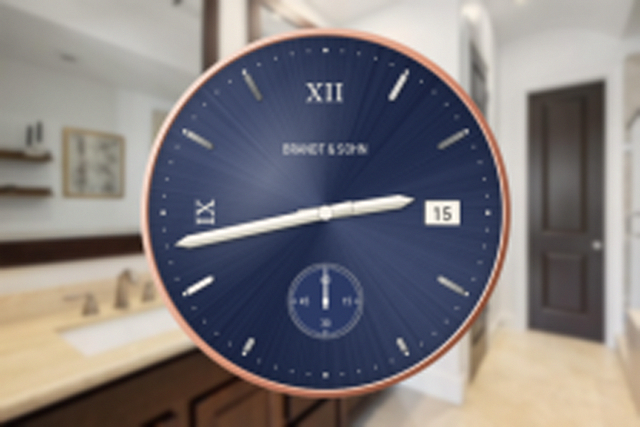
2:43
